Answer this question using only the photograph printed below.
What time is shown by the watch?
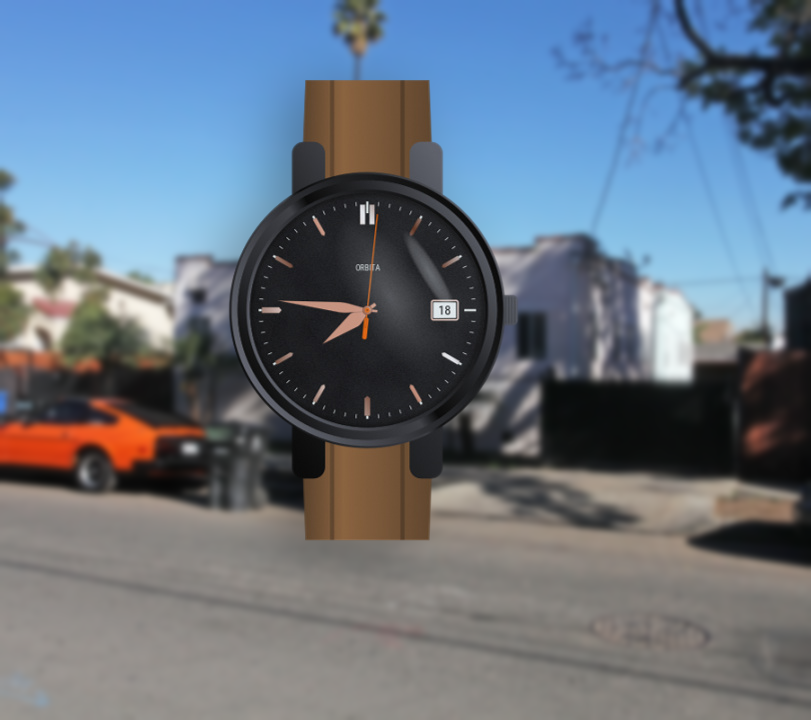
7:46:01
